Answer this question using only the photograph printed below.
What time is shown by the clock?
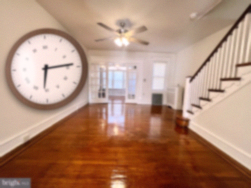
6:14
